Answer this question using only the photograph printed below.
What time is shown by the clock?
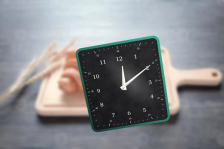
12:10
